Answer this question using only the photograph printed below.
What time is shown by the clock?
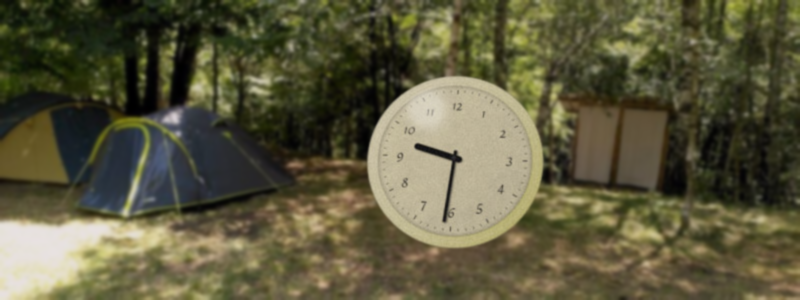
9:31
